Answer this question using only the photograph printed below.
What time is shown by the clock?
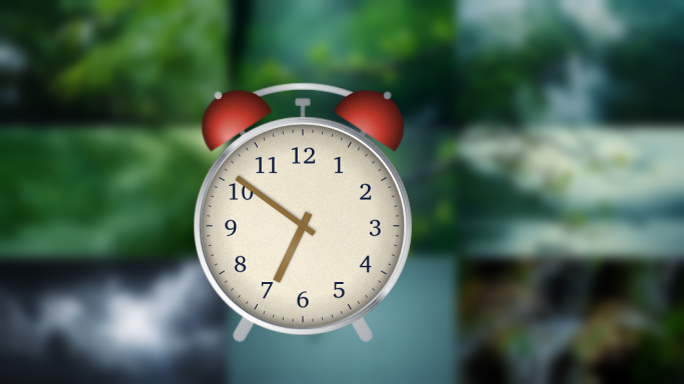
6:51
